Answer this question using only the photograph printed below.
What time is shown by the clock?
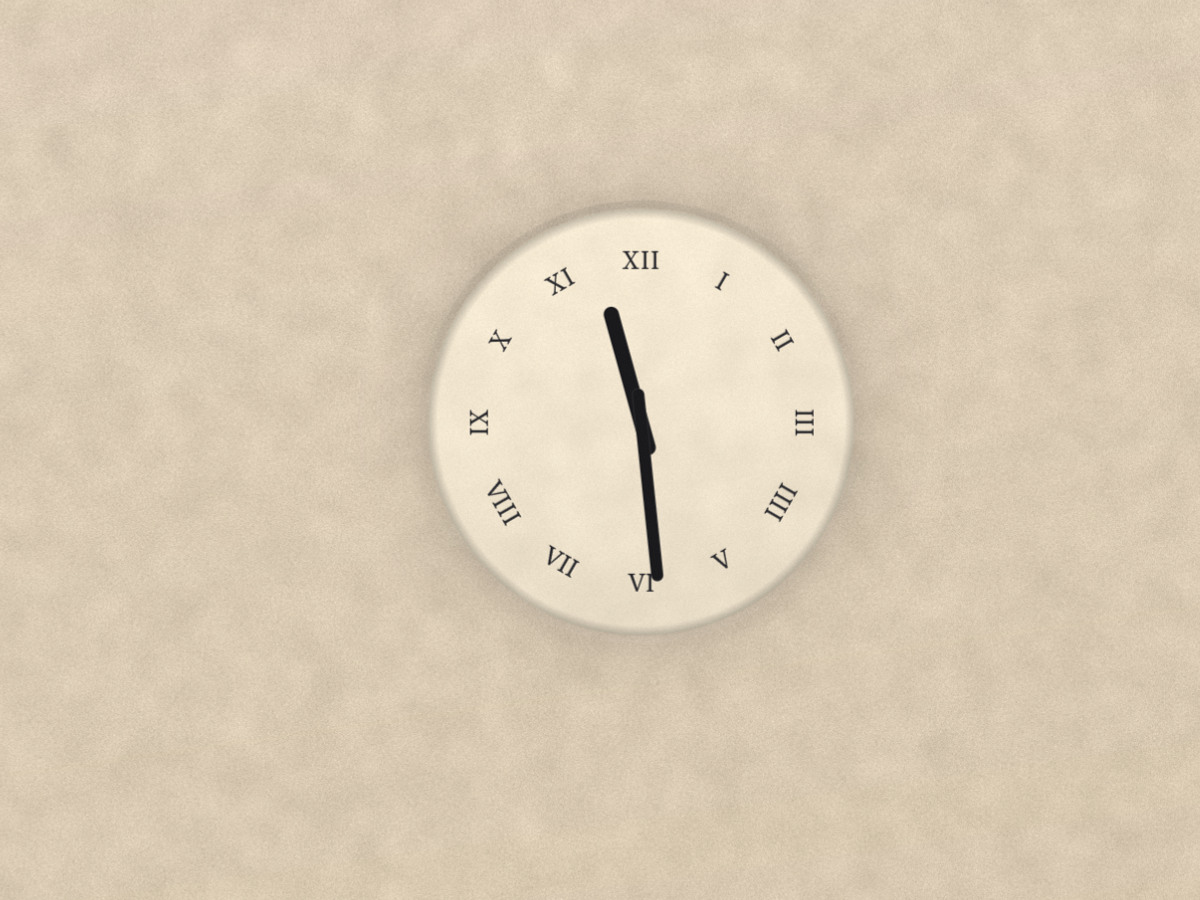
11:29
